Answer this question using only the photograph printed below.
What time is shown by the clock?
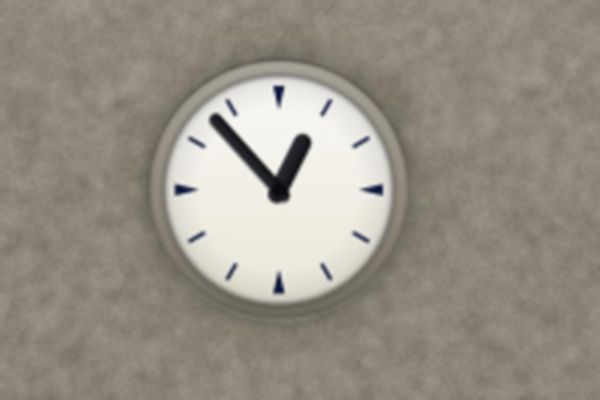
12:53
